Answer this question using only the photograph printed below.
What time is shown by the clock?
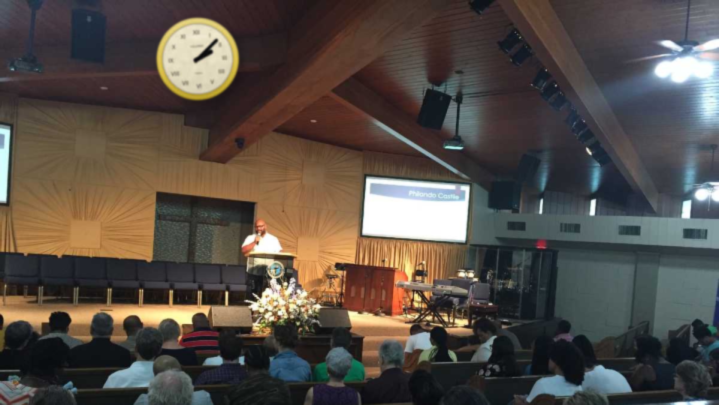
2:08
